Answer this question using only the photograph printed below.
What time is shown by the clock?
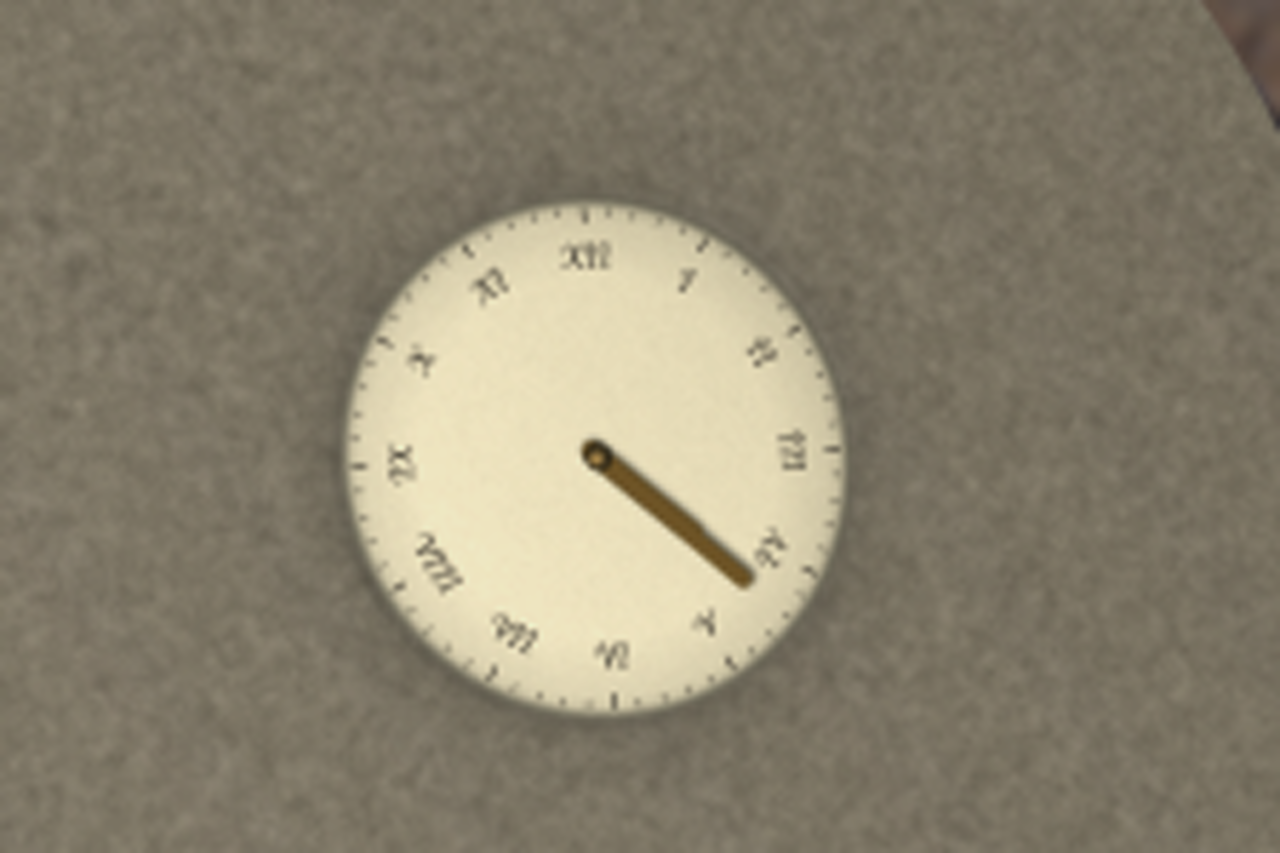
4:22
